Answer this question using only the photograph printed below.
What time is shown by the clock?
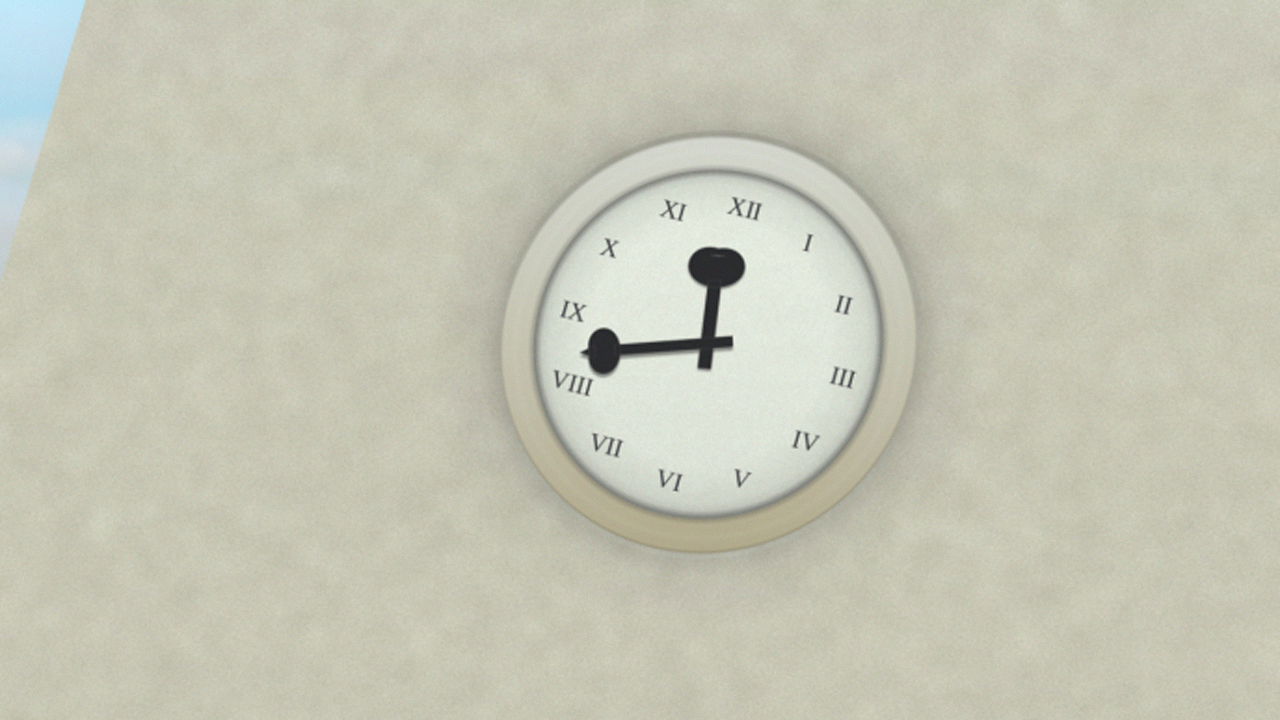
11:42
